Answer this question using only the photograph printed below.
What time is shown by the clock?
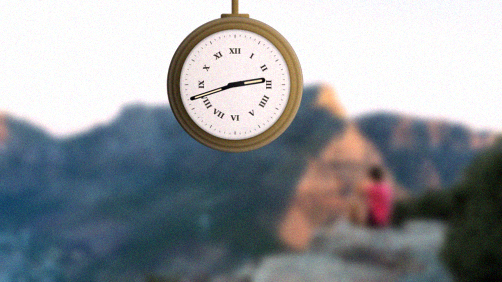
2:42
